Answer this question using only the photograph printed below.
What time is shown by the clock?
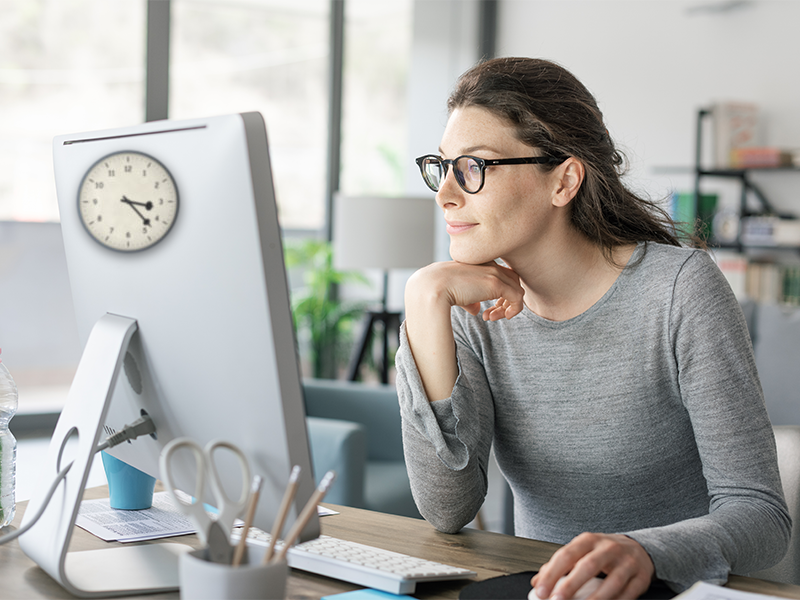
3:23
